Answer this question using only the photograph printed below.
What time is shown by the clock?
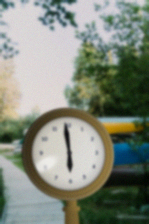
5:59
